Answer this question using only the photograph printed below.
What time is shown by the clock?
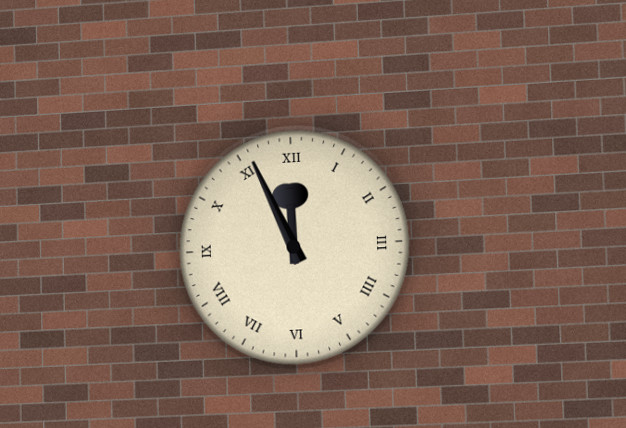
11:56
